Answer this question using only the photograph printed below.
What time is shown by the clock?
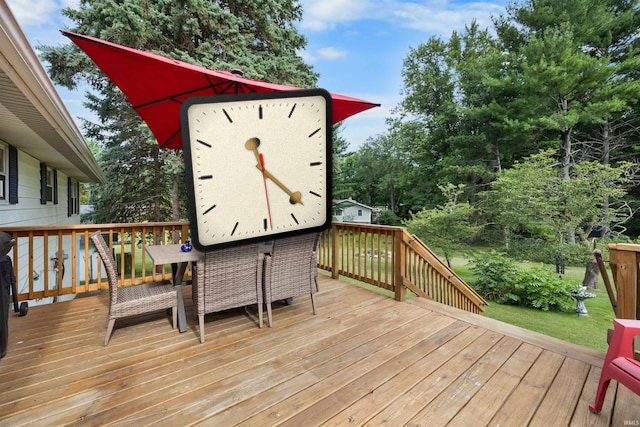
11:22:29
